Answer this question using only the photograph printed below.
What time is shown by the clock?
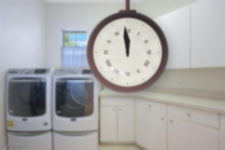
11:59
